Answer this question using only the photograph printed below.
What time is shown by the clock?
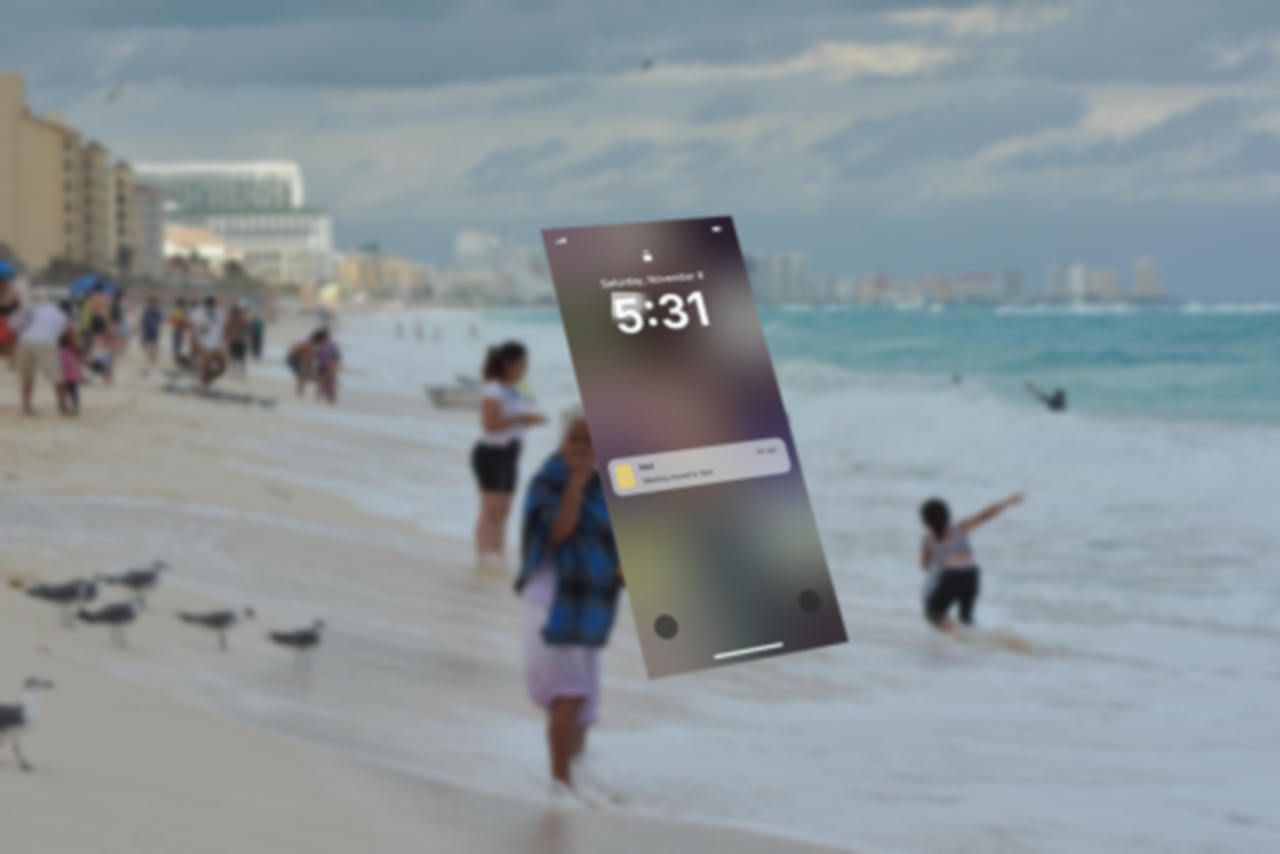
5:31
